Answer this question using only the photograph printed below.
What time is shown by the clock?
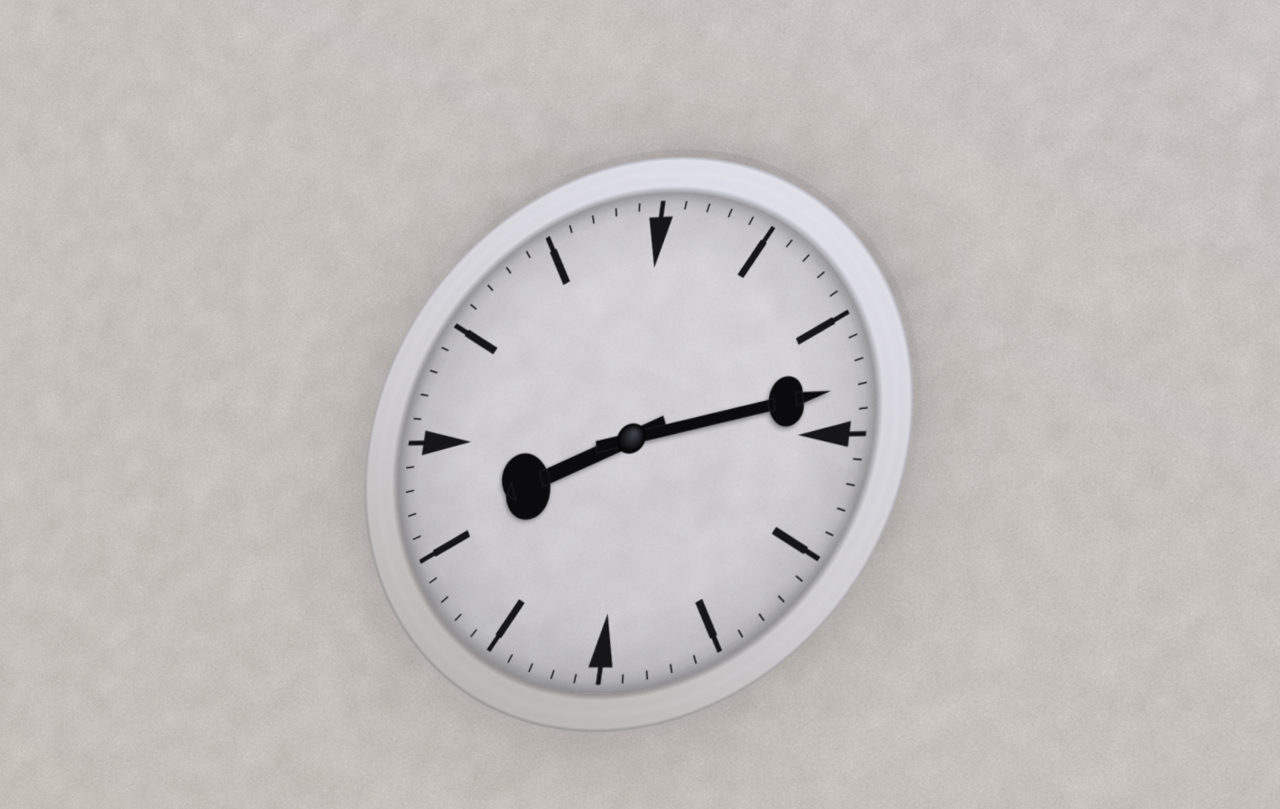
8:13
